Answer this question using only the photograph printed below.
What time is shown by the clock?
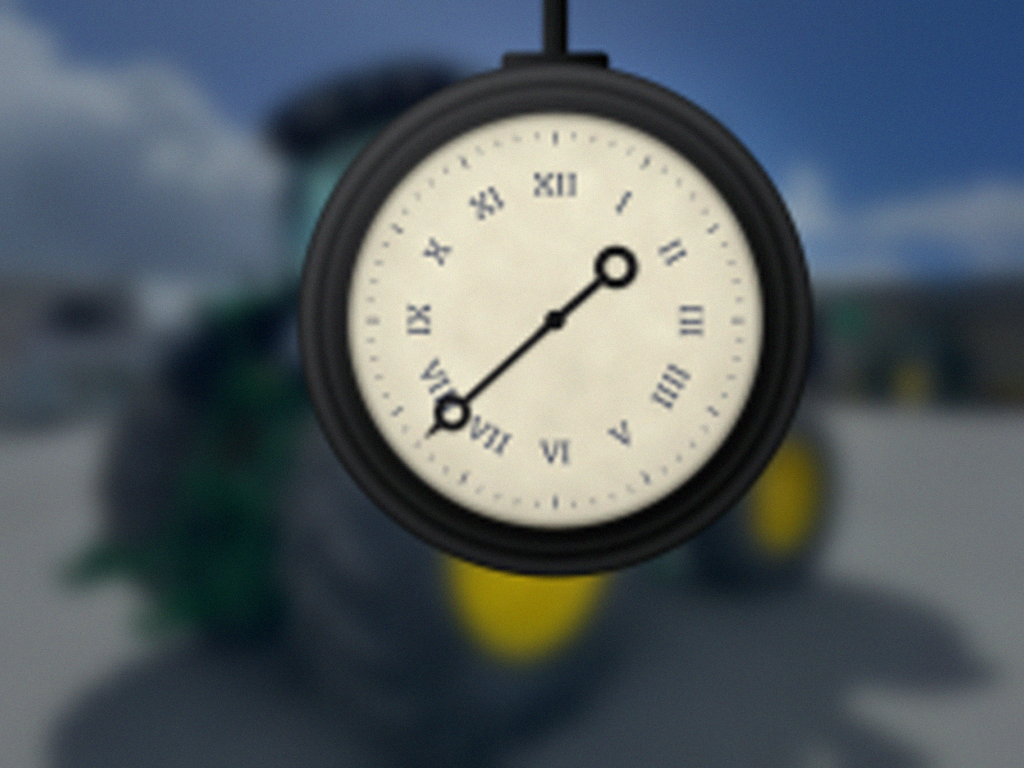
1:38
